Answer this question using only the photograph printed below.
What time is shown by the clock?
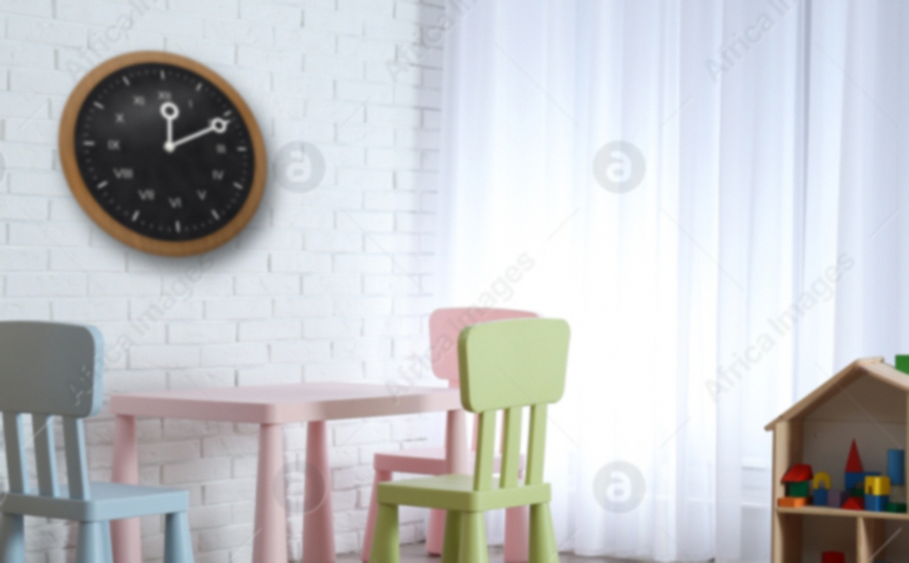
12:11
